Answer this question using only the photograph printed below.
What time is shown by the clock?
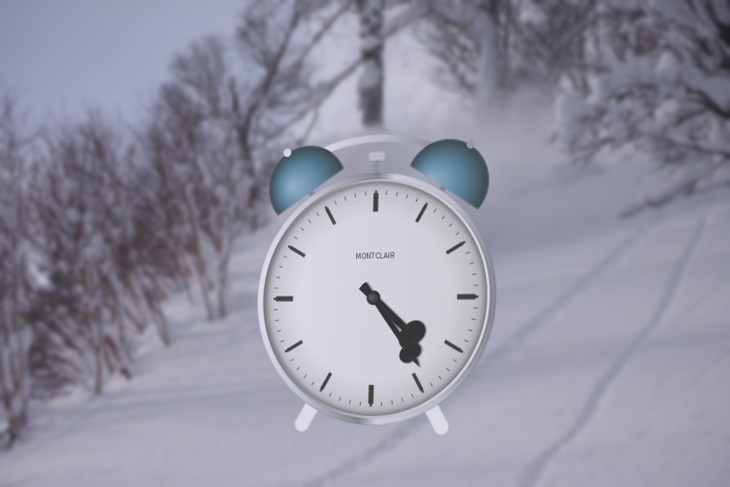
4:24
